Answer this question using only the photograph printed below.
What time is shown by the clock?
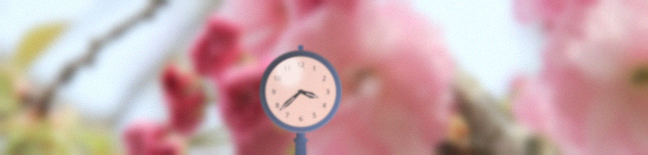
3:38
